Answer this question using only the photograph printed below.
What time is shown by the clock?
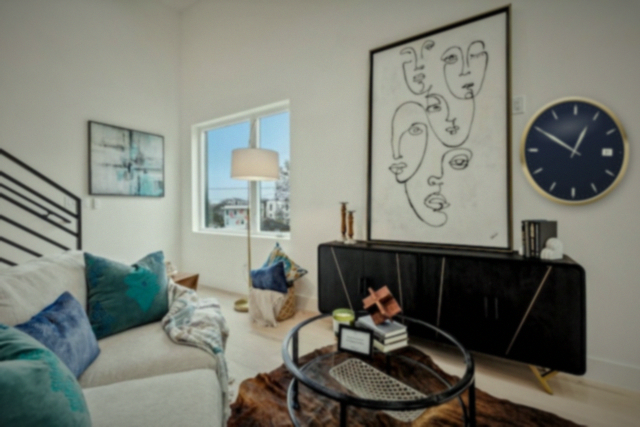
12:50
